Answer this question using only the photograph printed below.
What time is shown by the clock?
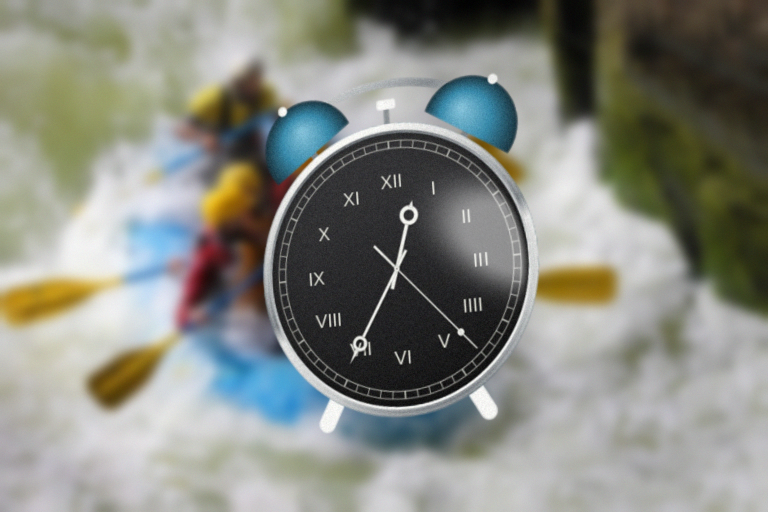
12:35:23
